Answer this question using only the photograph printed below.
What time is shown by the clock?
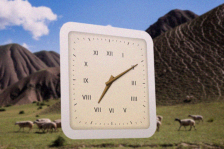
7:10
